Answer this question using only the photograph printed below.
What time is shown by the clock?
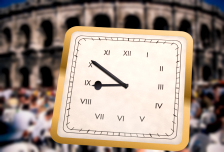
8:51
